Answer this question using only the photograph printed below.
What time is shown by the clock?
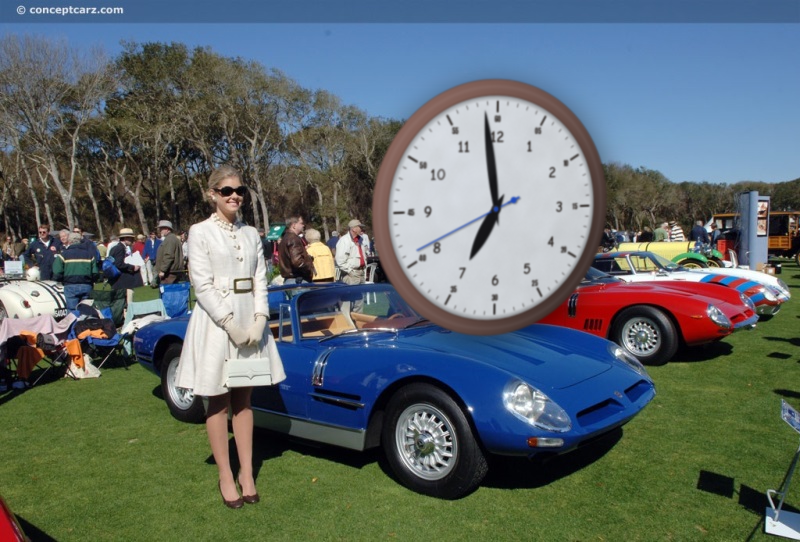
6:58:41
